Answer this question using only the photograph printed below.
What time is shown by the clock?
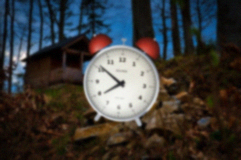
7:51
